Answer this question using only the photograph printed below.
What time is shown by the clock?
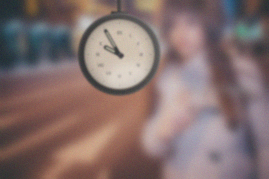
9:55
